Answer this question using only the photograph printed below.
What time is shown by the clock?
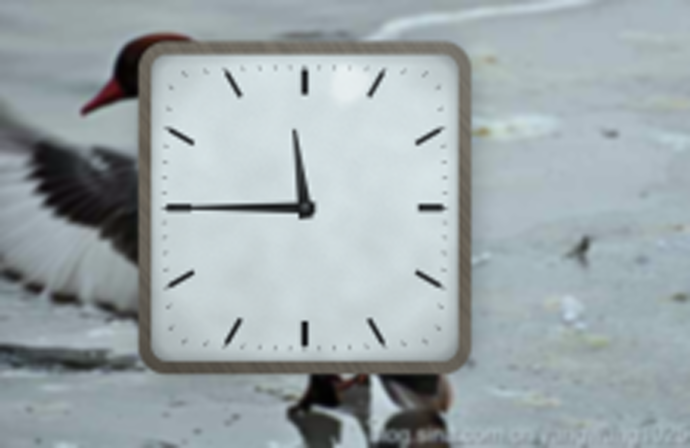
11:45
